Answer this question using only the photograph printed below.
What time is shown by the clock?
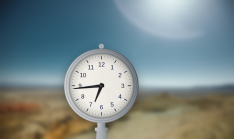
6:44
